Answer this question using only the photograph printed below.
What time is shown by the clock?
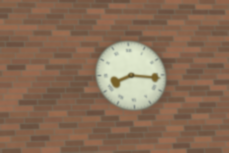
8:16
